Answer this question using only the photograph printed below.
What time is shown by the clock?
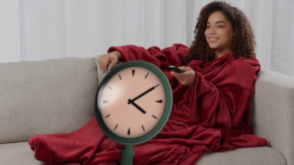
4:10
